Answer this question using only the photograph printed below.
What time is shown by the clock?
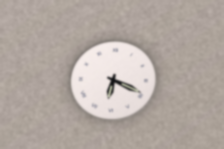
6:19
